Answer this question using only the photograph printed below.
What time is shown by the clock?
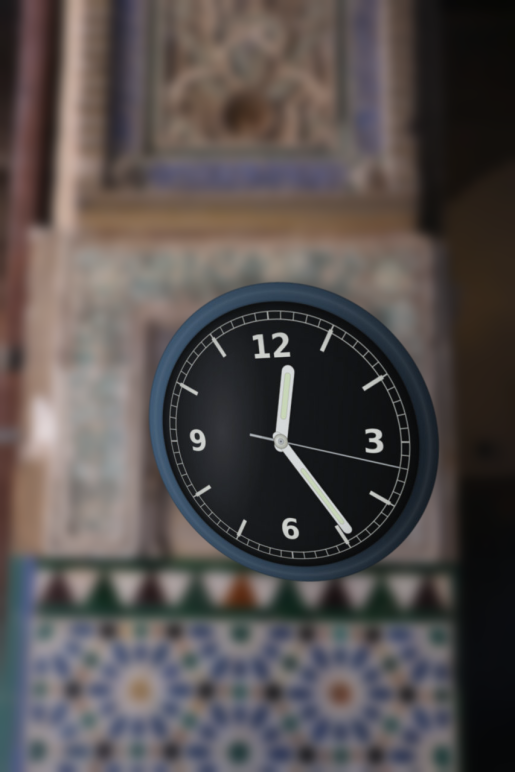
12:24:17
